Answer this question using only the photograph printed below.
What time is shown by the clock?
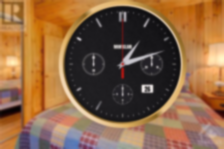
1:12
